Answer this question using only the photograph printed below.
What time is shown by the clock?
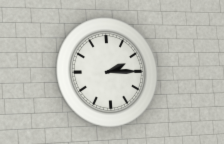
2:15
